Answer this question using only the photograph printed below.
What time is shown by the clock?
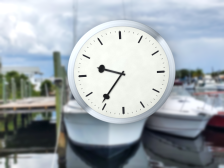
9:36
